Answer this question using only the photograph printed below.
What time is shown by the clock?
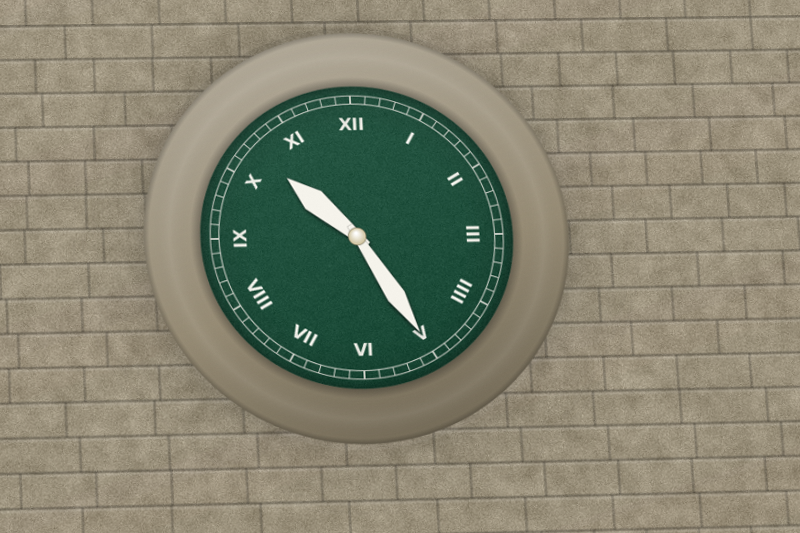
10:25
